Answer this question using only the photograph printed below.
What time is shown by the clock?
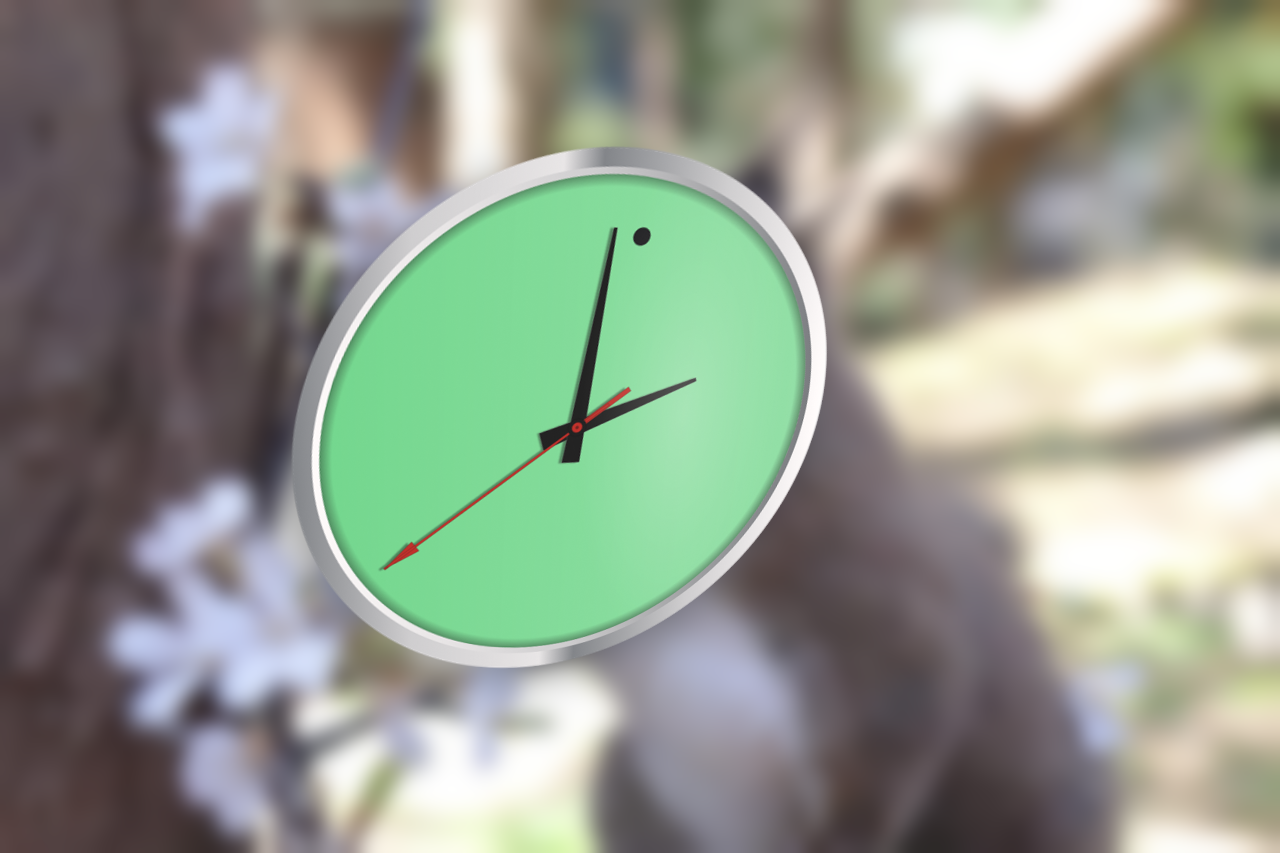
1:58:37
